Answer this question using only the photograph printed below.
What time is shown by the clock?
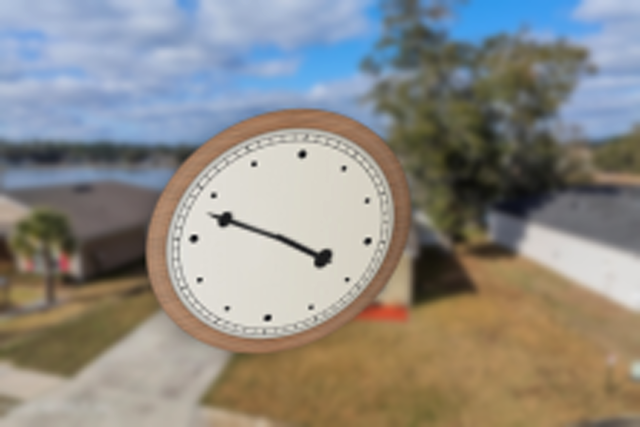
3:48
